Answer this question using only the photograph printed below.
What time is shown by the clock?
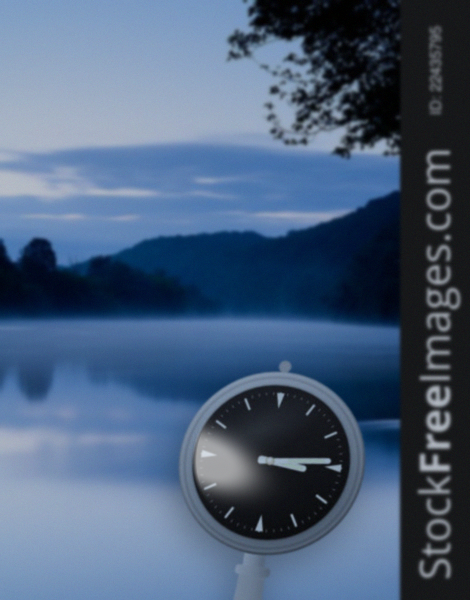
3:14
